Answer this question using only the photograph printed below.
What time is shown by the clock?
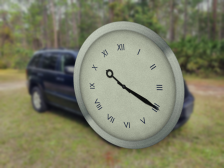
10:20
